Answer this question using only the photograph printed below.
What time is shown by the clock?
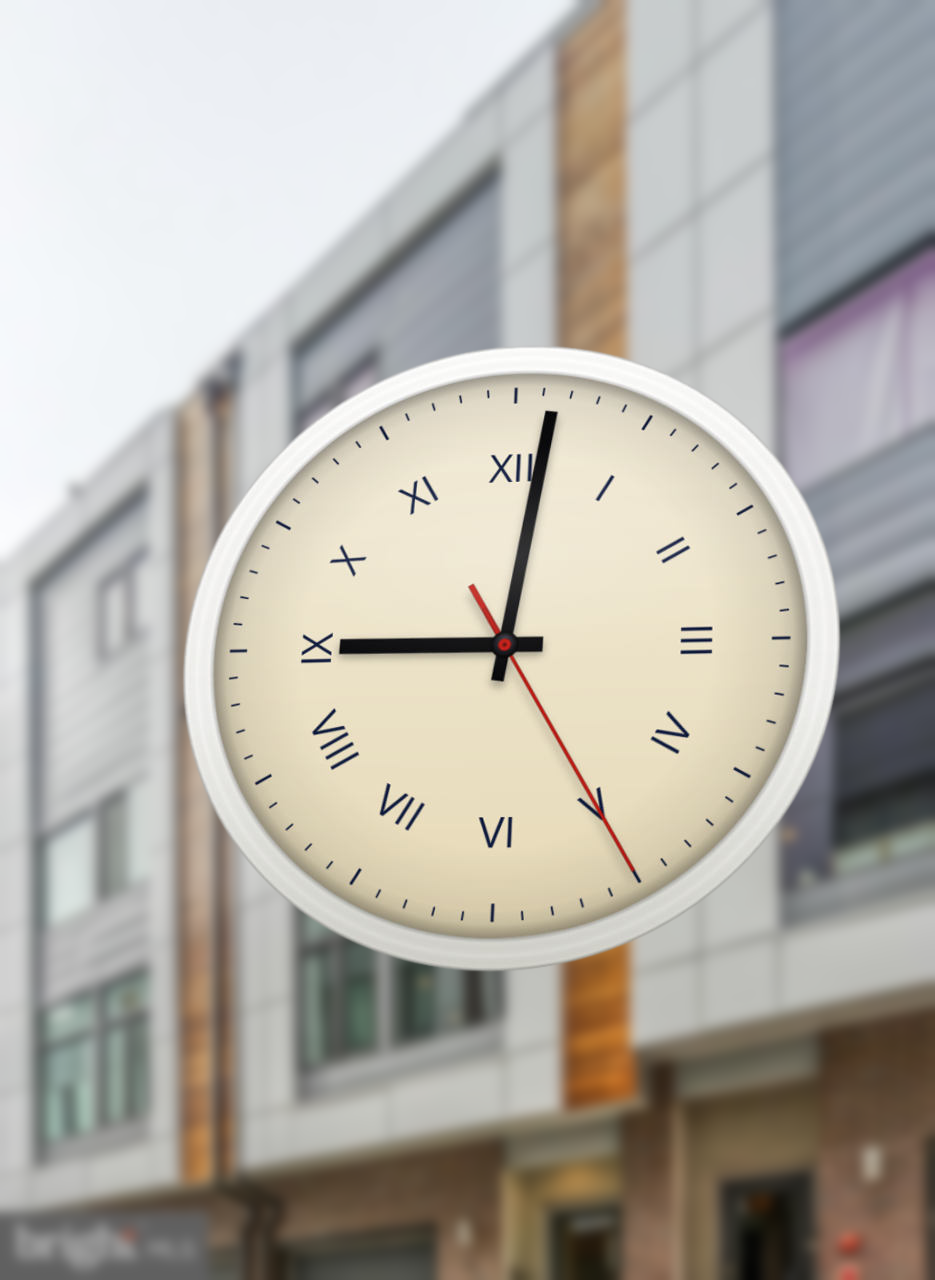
9:01:25
